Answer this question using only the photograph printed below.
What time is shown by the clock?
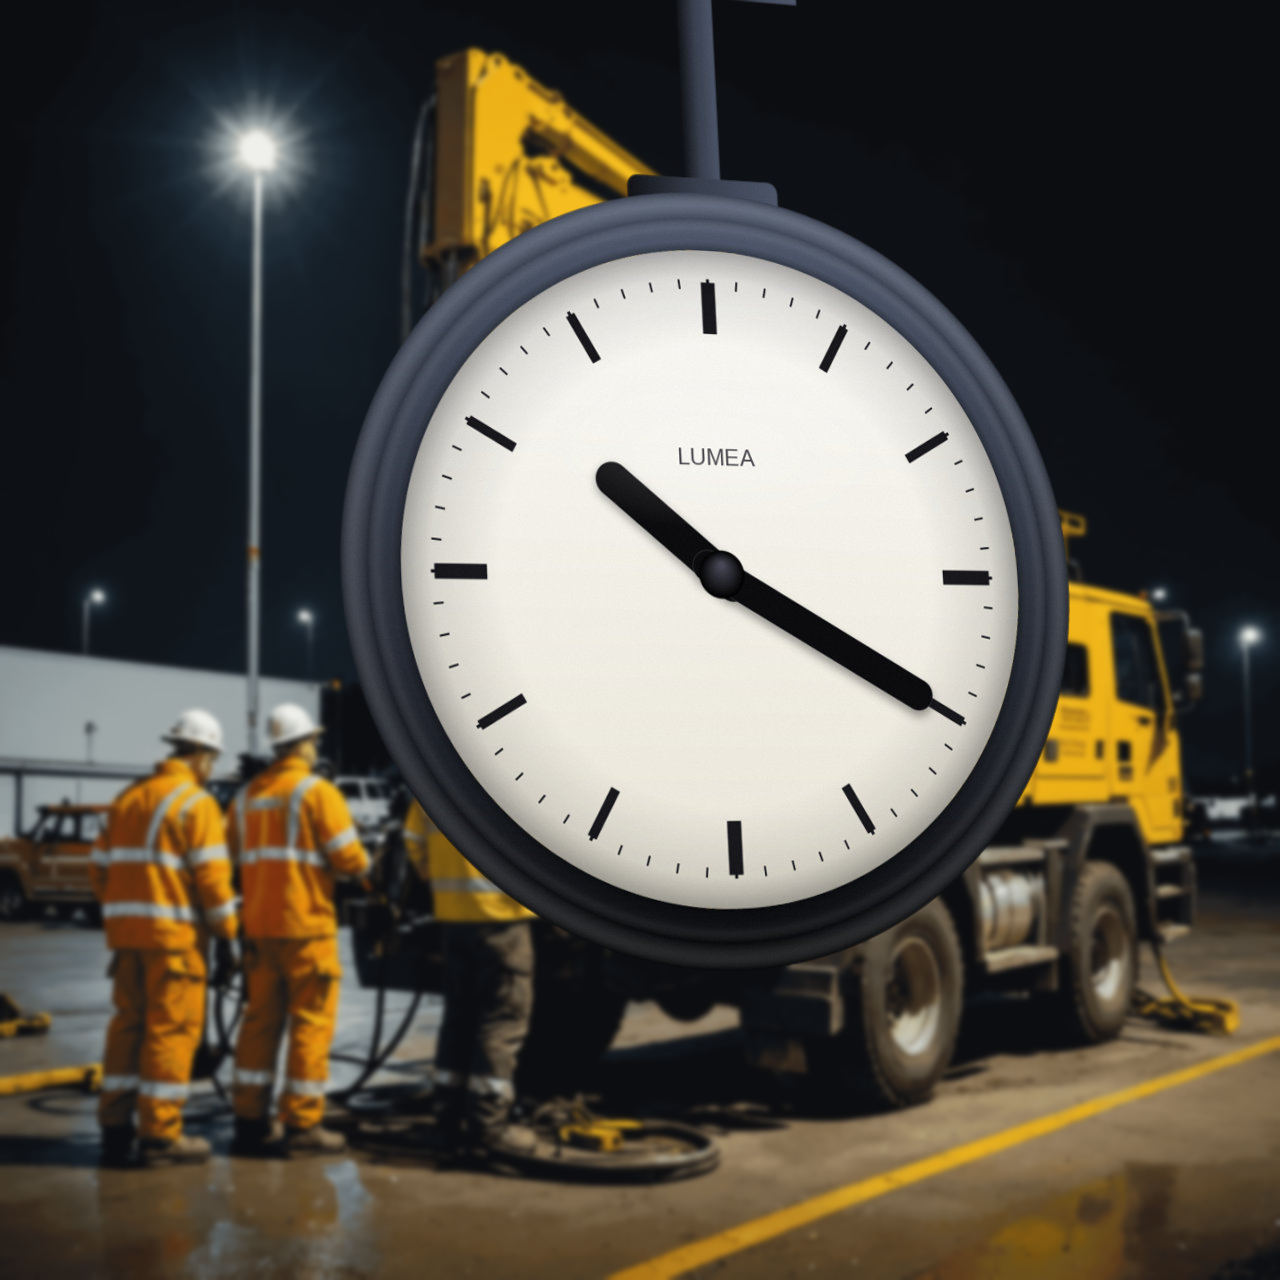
10:20
